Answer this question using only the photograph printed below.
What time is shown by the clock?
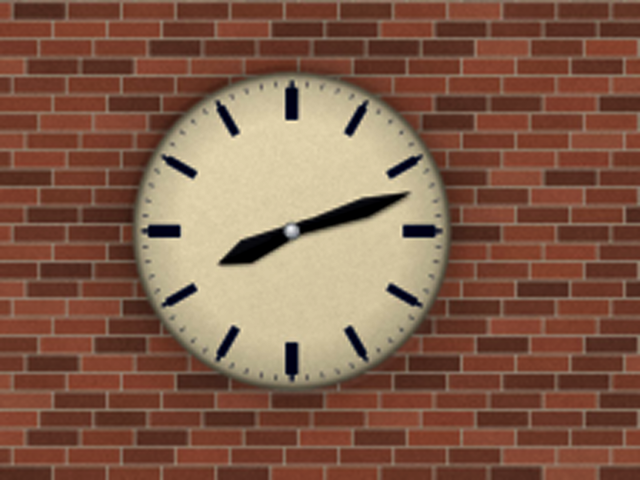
8:12
